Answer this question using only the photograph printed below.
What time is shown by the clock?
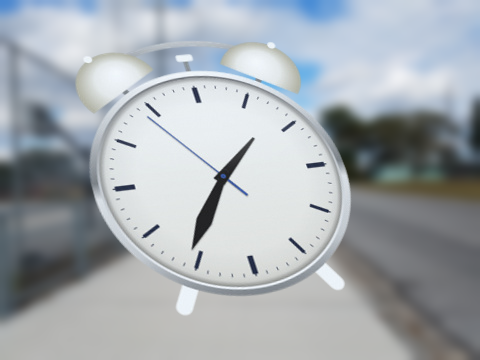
1:35:54
